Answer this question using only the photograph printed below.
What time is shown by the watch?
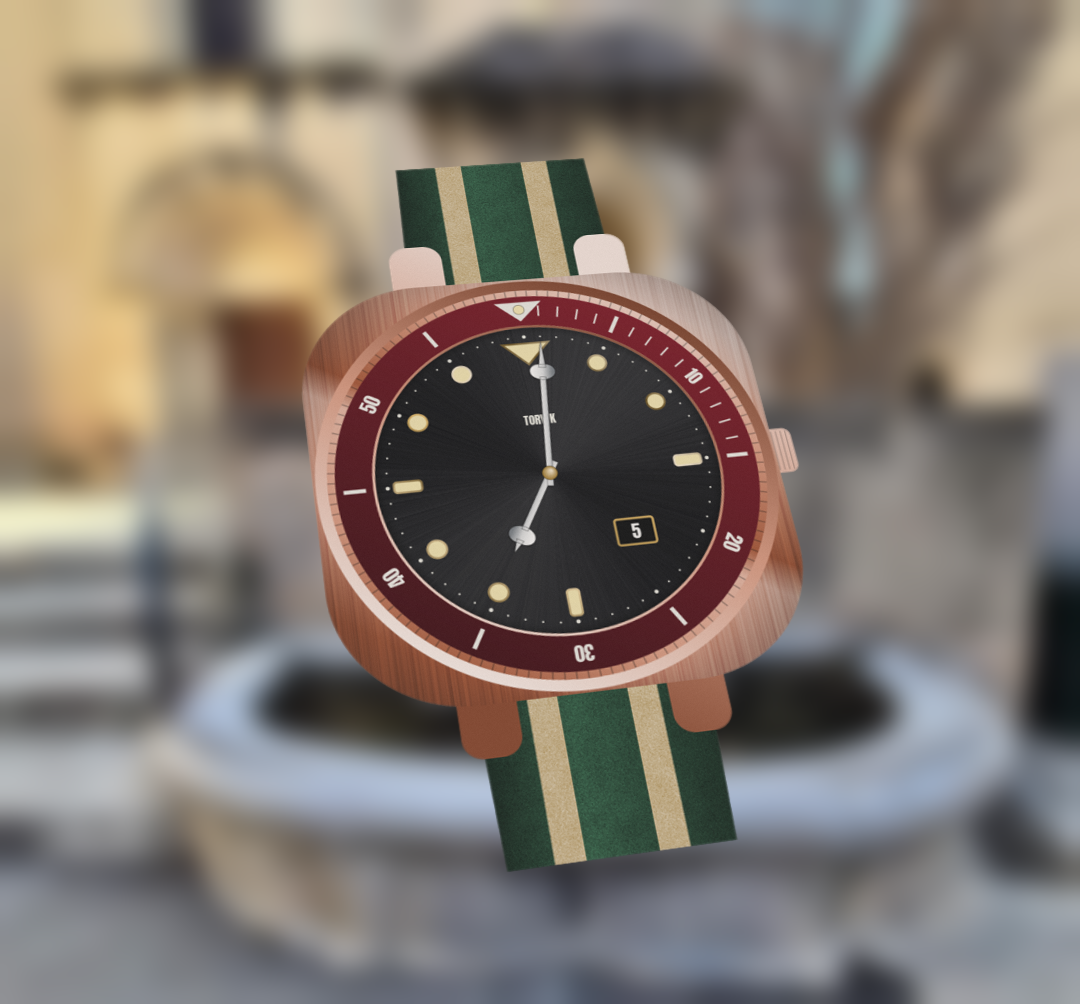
7:01
